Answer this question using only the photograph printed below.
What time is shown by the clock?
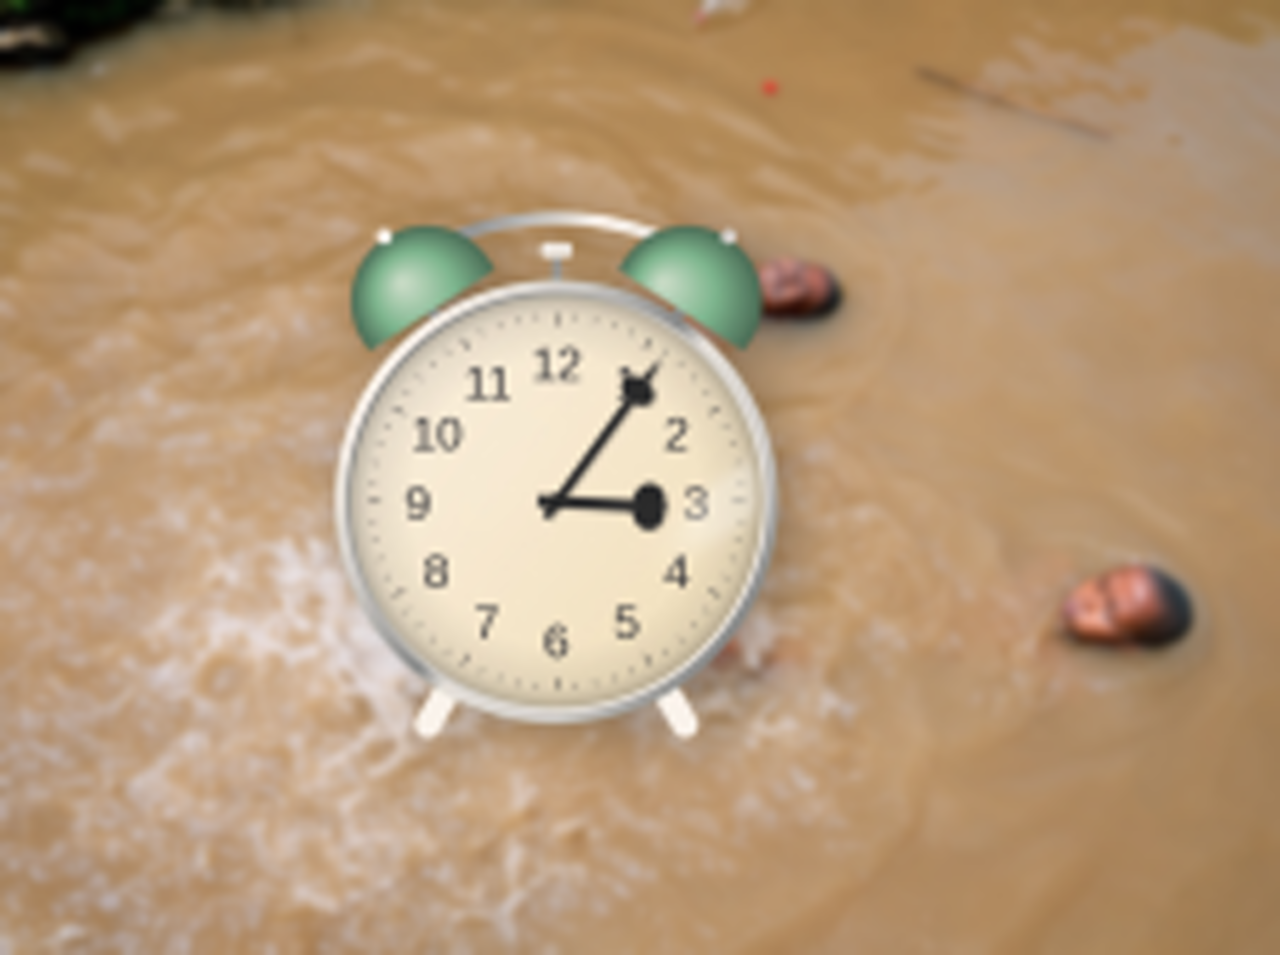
3:06
